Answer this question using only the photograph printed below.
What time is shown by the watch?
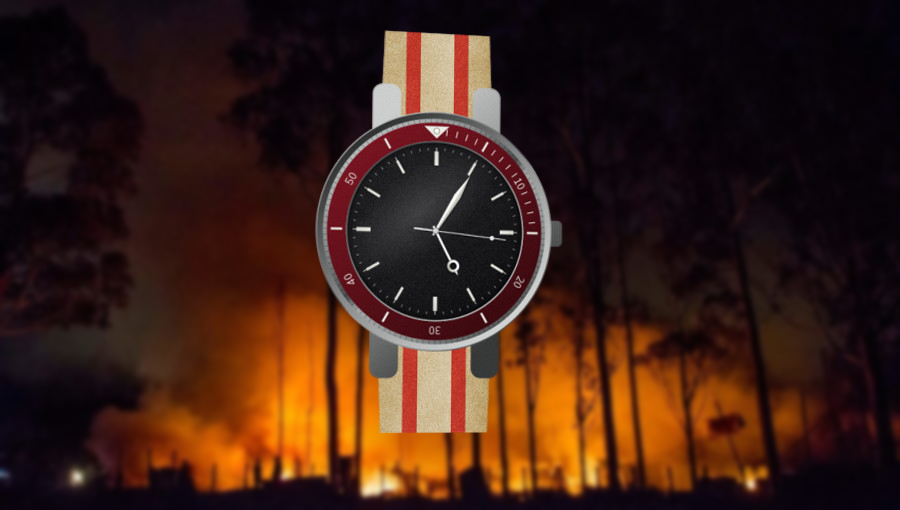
5:05:16
